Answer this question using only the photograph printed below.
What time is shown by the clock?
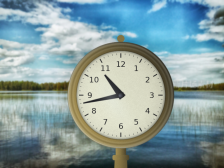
10:43
